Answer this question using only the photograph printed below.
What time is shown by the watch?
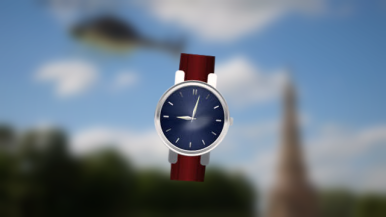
9:02
